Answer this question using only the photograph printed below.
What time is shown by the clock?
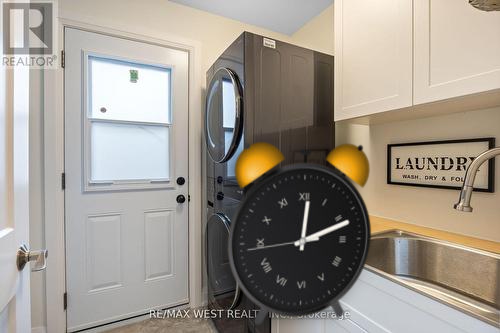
12:11:44
